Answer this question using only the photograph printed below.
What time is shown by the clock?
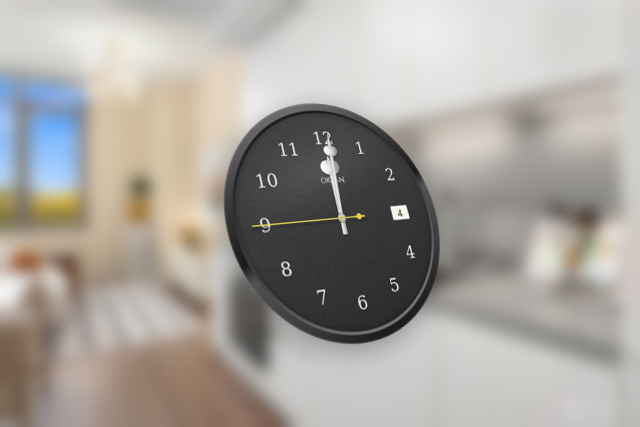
12:00:45
